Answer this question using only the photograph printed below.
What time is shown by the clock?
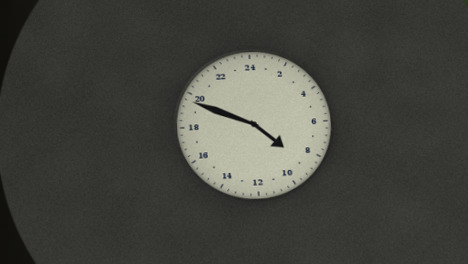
8:49
